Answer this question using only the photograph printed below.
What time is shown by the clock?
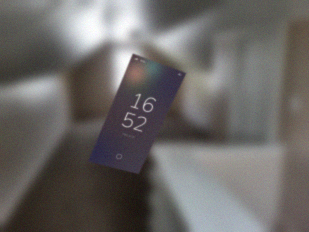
16:52
